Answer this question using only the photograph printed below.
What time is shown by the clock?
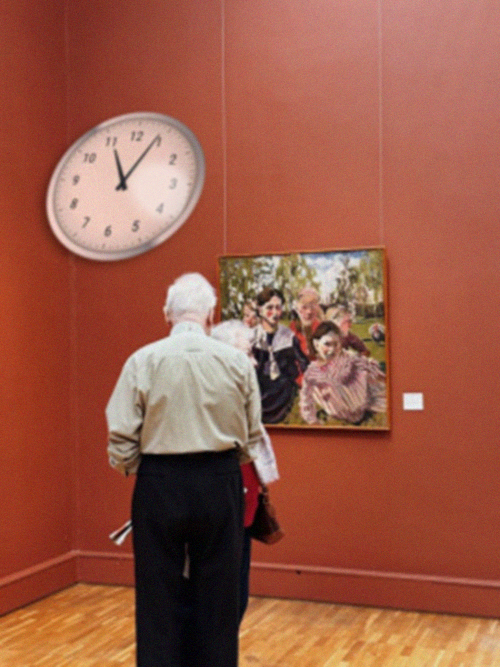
11:04
